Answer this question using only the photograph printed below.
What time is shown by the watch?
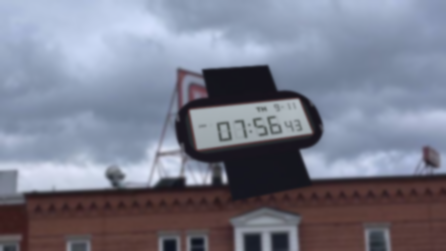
7:56:43
